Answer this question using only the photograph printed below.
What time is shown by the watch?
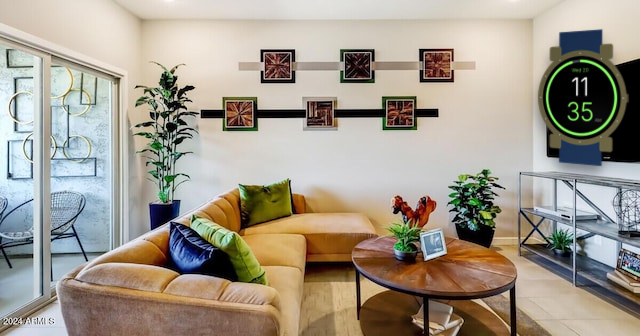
11:35
